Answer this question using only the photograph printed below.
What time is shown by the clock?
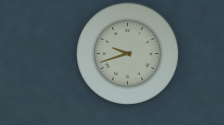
9:42
